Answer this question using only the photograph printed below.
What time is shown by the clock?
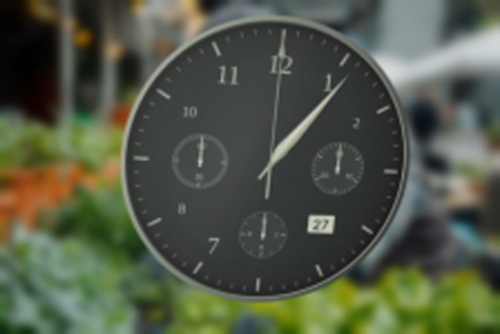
1:06
